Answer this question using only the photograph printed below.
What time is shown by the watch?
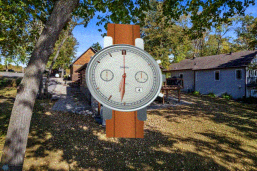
6:31
